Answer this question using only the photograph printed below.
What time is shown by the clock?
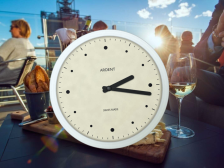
2:17
